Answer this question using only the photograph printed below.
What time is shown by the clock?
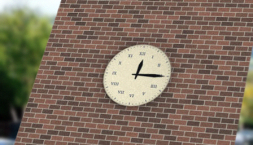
12:15
